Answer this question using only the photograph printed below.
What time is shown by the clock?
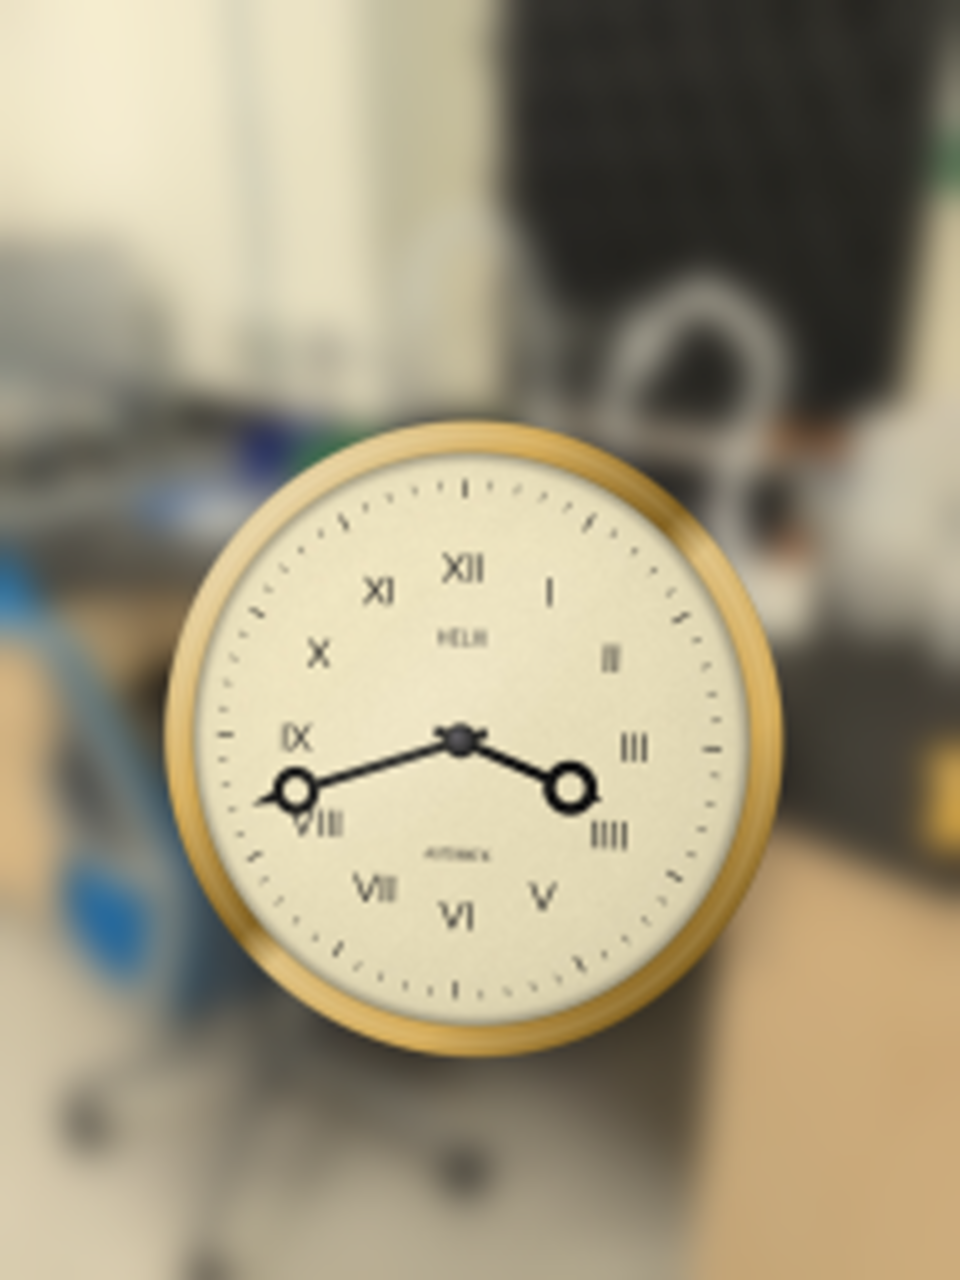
3:42
